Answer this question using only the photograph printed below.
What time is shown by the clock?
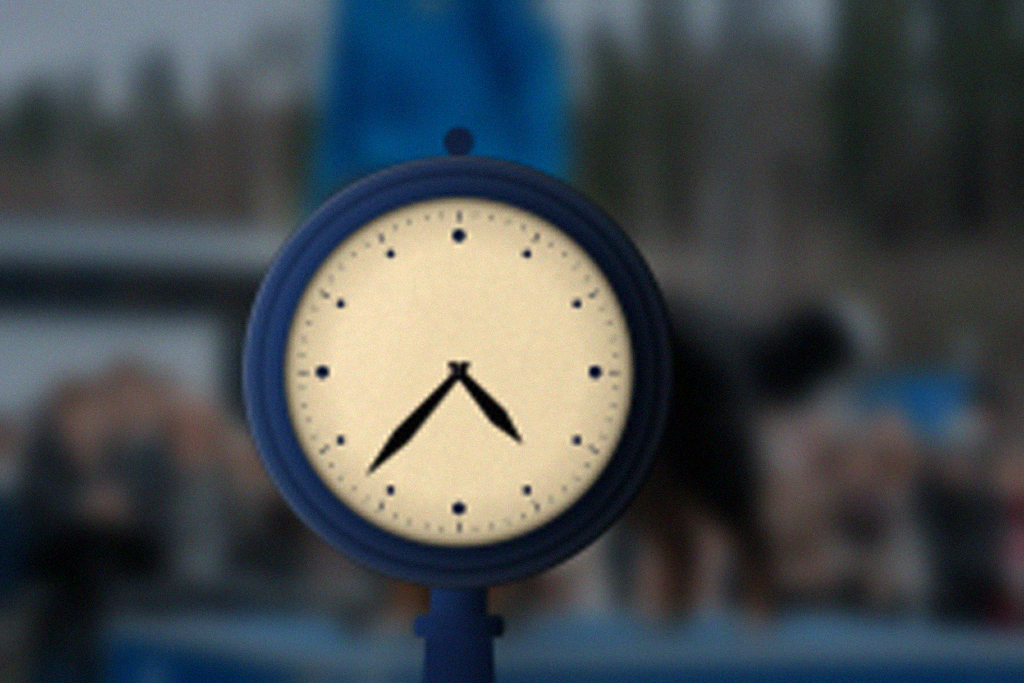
4:37
